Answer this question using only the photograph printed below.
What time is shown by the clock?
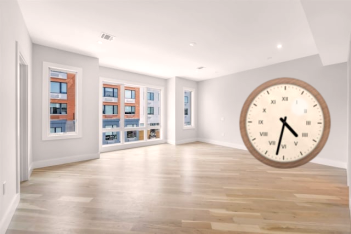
4:32
